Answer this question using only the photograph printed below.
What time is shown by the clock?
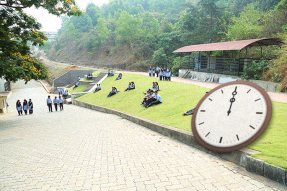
12:00
